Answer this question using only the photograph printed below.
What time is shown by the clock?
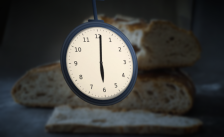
6:01
